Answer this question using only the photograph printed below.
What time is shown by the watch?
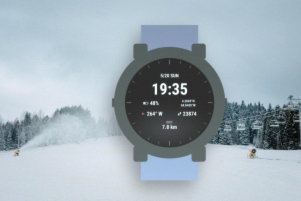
19:35
